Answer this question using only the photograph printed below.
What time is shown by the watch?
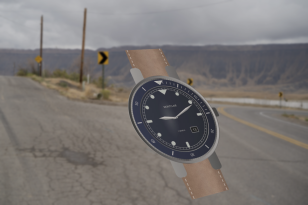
9:11
